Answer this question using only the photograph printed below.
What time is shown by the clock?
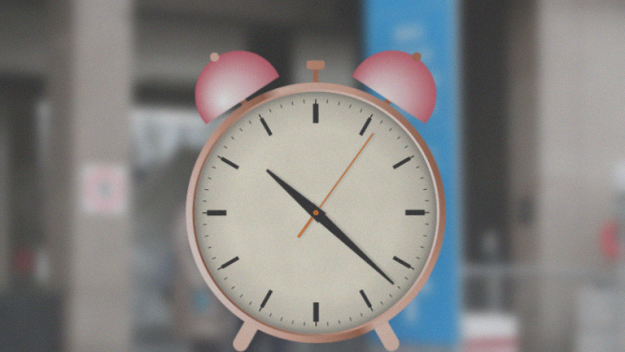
10:22:06
